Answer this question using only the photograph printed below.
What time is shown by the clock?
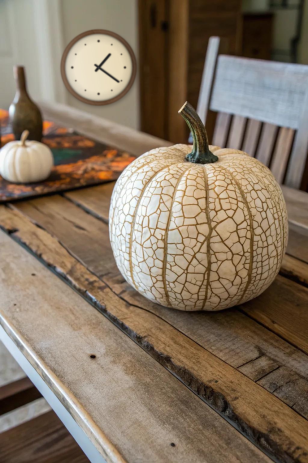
1:21
